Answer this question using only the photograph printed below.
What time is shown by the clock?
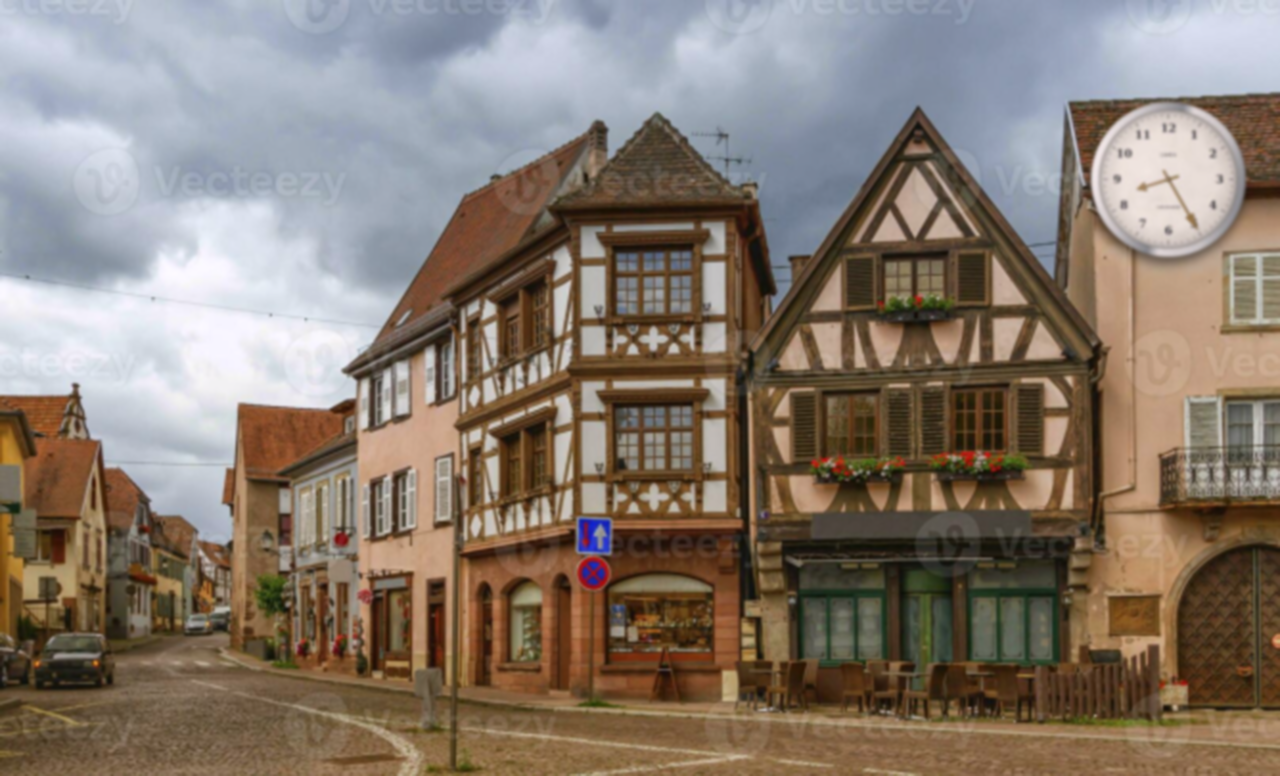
8:25
